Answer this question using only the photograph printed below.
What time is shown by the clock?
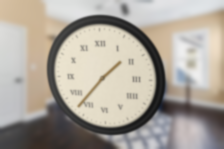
1:37
